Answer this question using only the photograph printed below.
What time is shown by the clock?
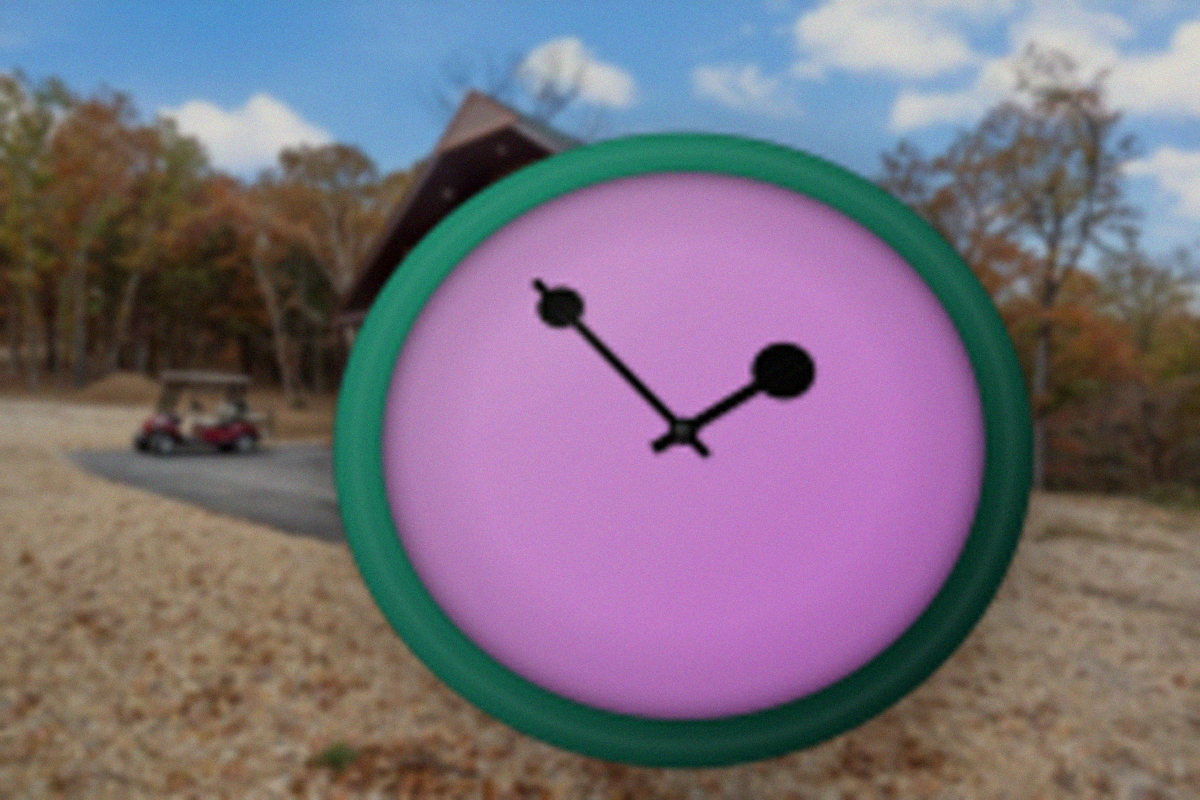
1:53
